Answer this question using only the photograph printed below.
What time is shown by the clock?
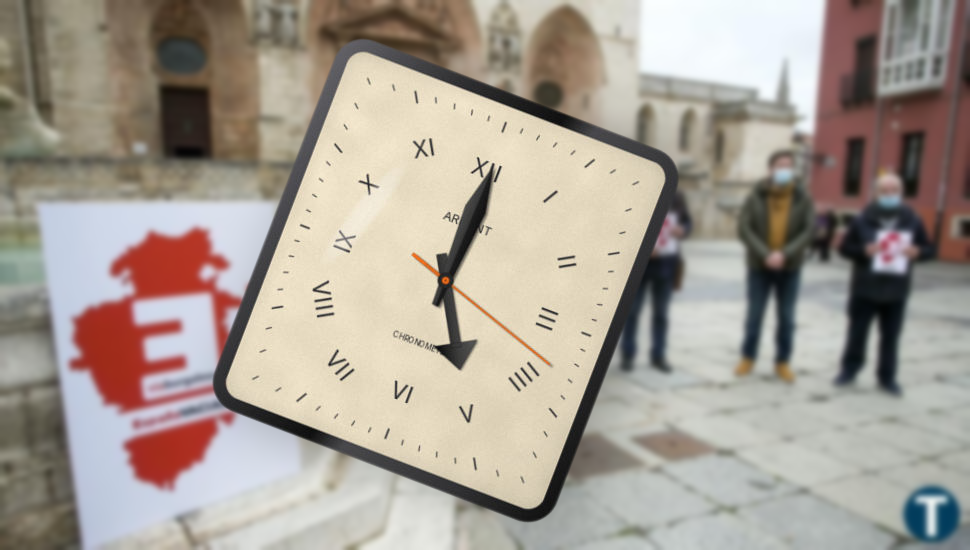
5:00:18
